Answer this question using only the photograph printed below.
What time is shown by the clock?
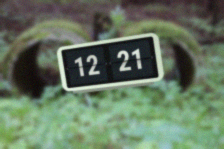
12:21
